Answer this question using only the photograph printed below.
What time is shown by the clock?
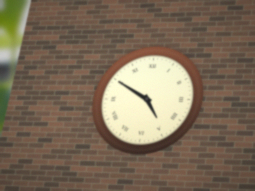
4:50
